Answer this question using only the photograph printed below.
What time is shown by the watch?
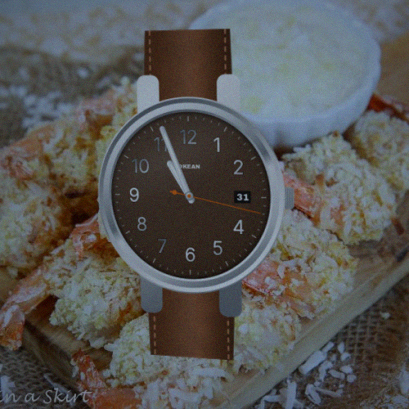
10:56:17
